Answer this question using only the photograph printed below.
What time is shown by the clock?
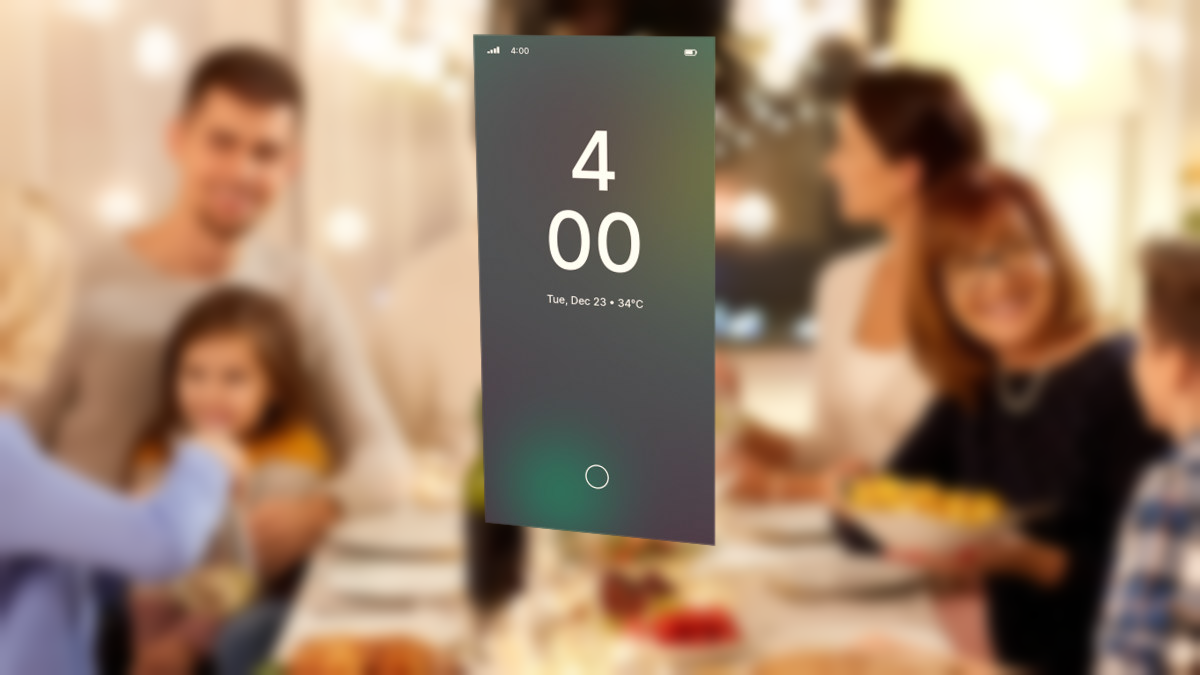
4:00
